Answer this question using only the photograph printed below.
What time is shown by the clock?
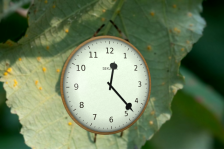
12:23
